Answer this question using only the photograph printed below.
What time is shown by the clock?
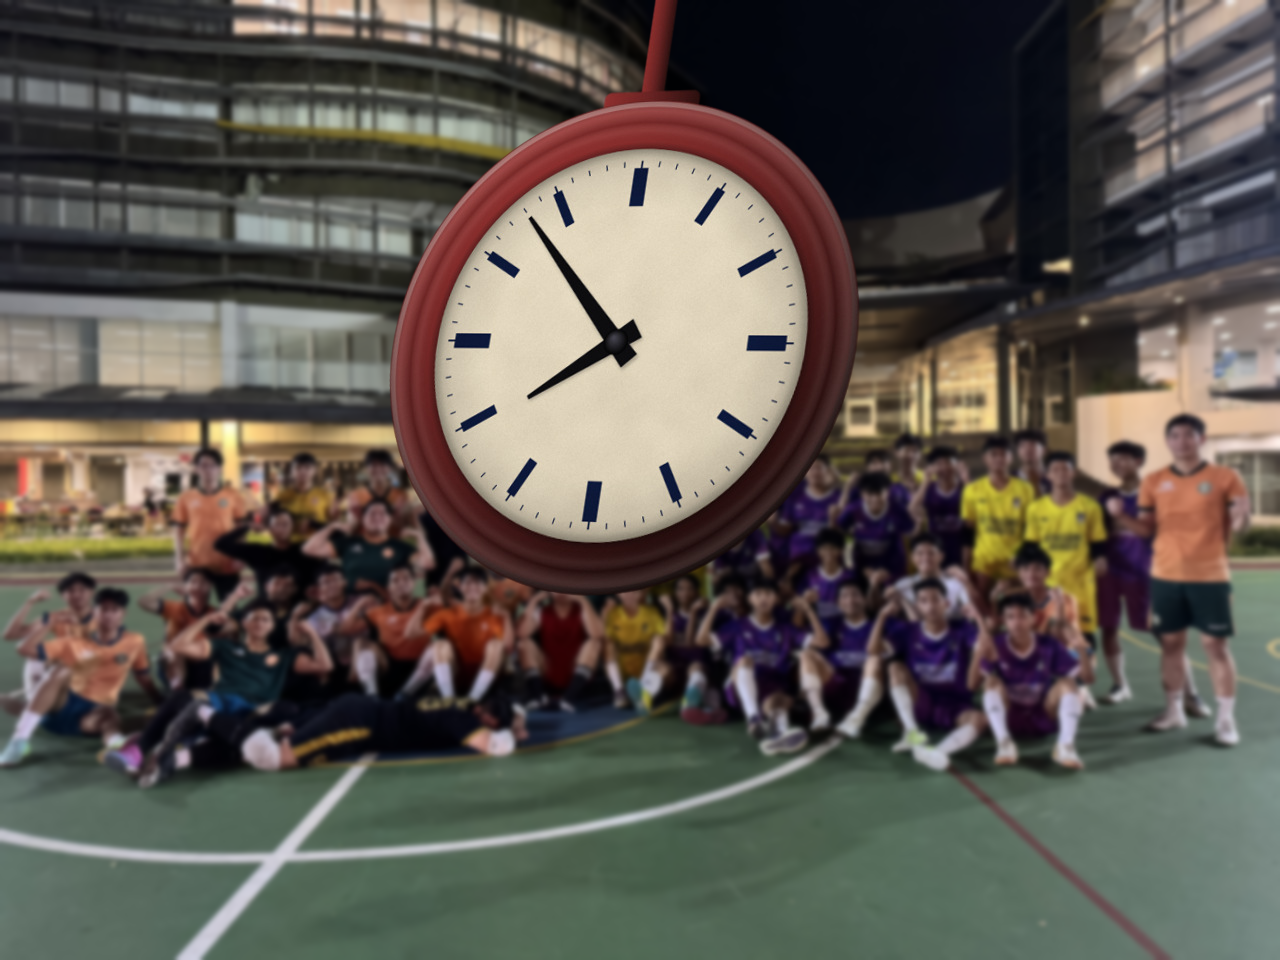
7:53
